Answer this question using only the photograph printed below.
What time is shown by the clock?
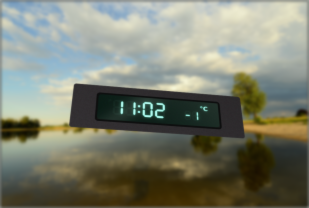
11:02
